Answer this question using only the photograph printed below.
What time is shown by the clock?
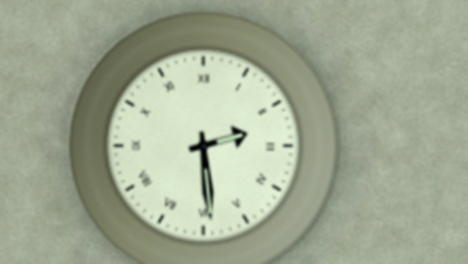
2:29
